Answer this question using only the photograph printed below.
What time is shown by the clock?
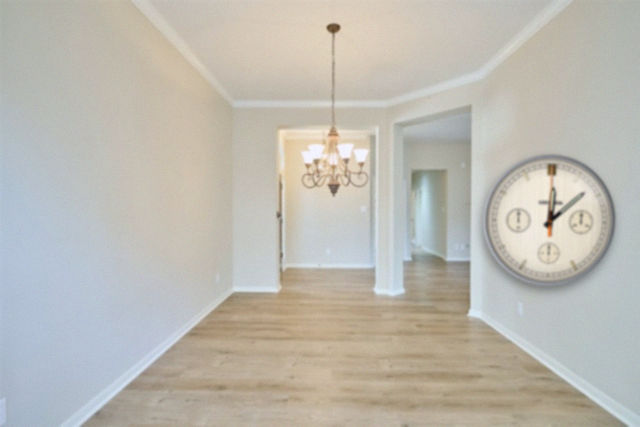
12:08
